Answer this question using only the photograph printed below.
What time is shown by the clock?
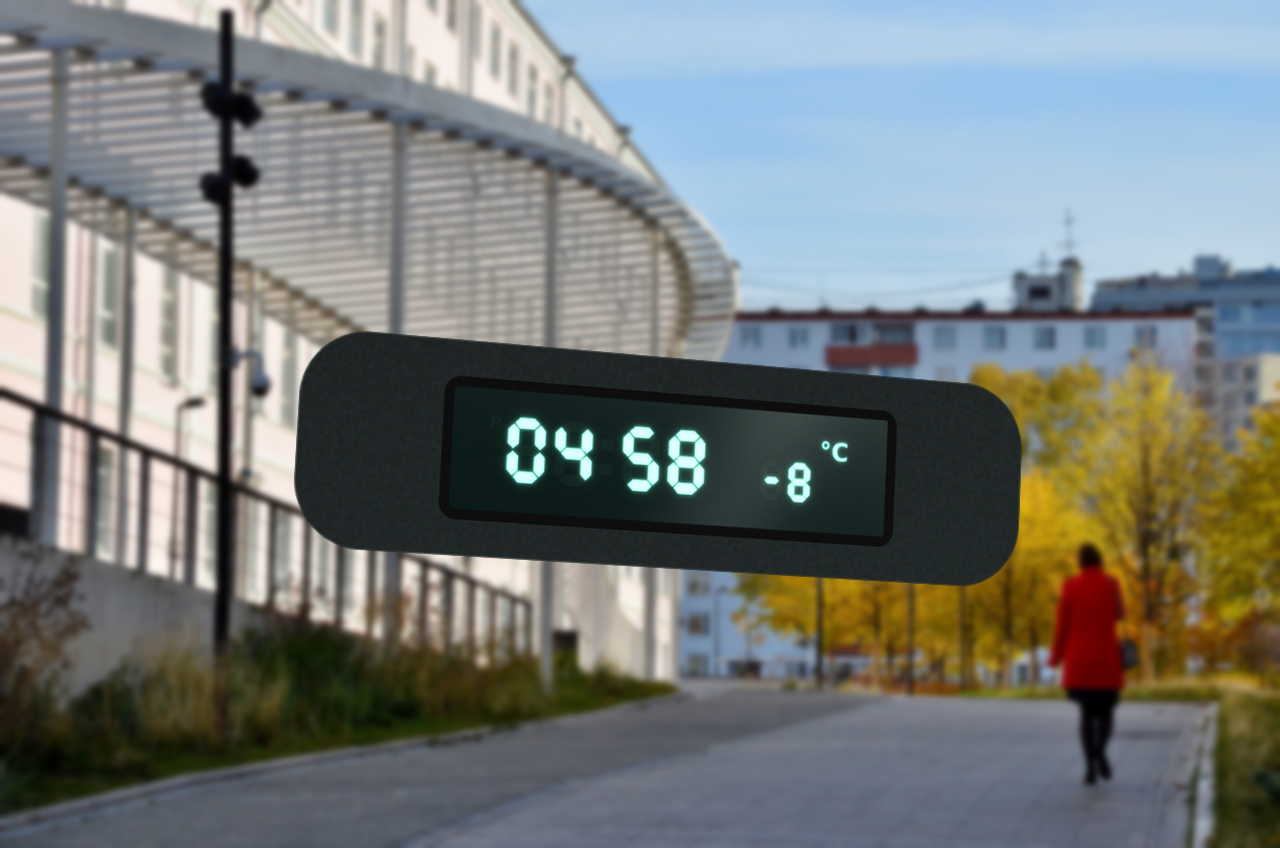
4:58
